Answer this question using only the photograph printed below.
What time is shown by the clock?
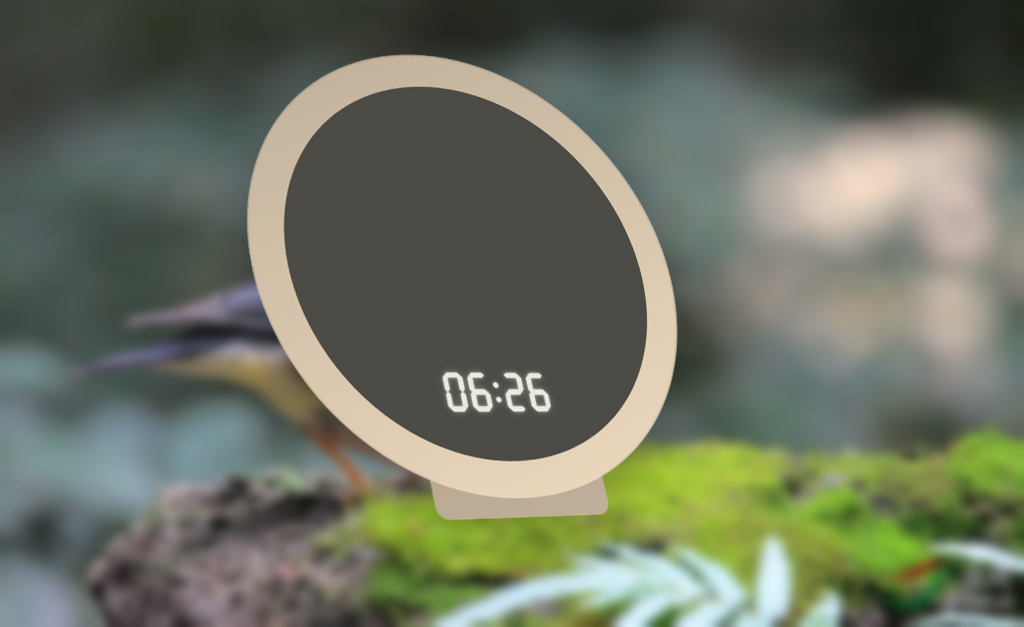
6:26
